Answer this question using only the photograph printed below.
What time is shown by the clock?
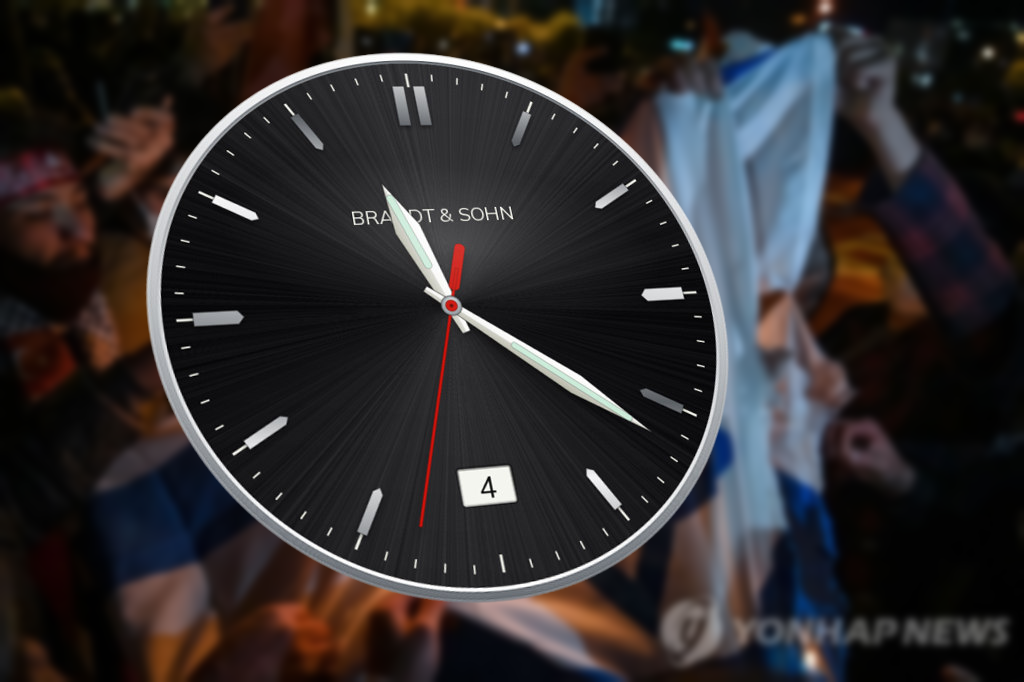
11:21:33
